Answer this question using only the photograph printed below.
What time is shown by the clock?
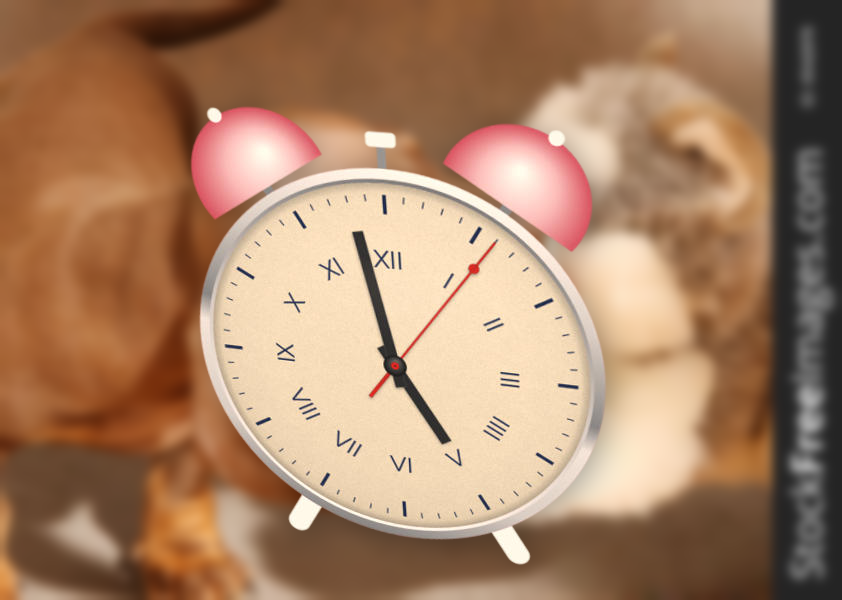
4:58:06
